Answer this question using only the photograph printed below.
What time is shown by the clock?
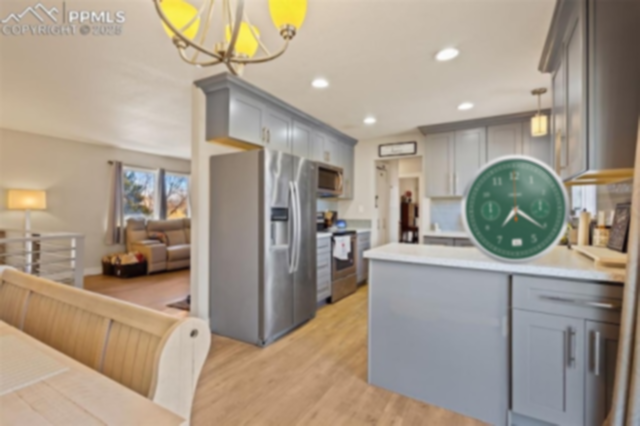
7:21
